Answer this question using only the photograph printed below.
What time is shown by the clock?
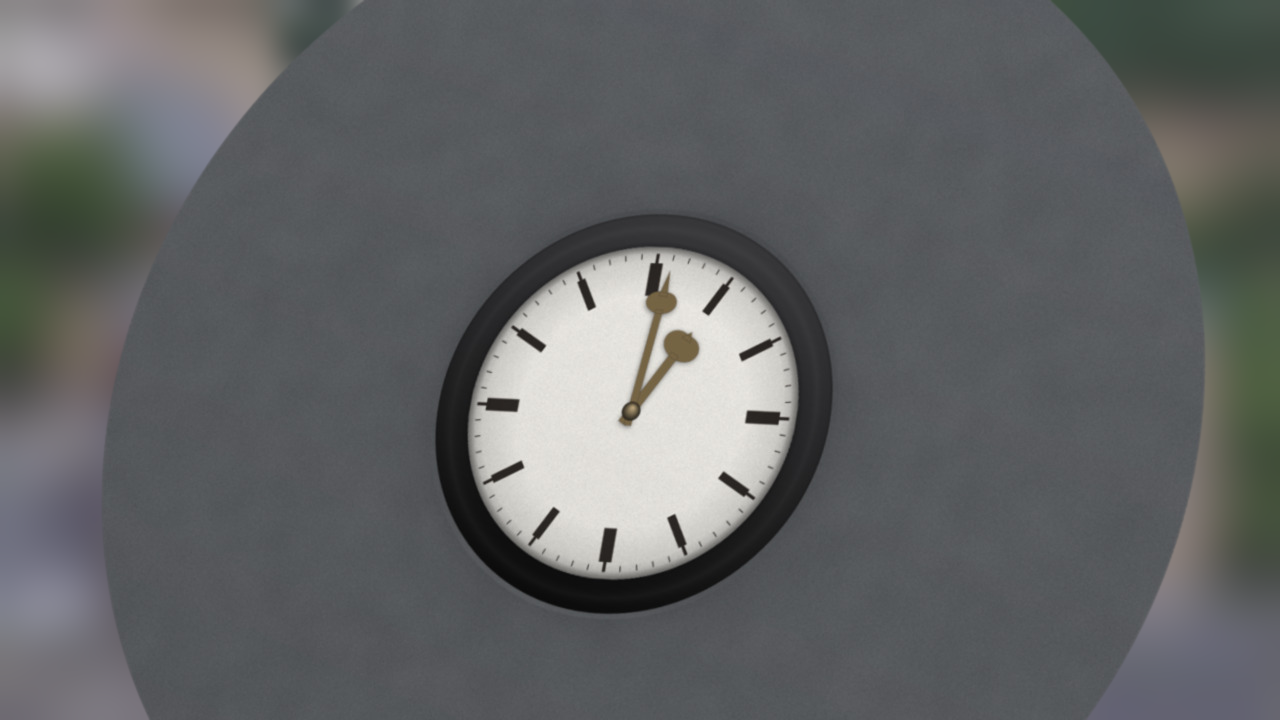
1:01
